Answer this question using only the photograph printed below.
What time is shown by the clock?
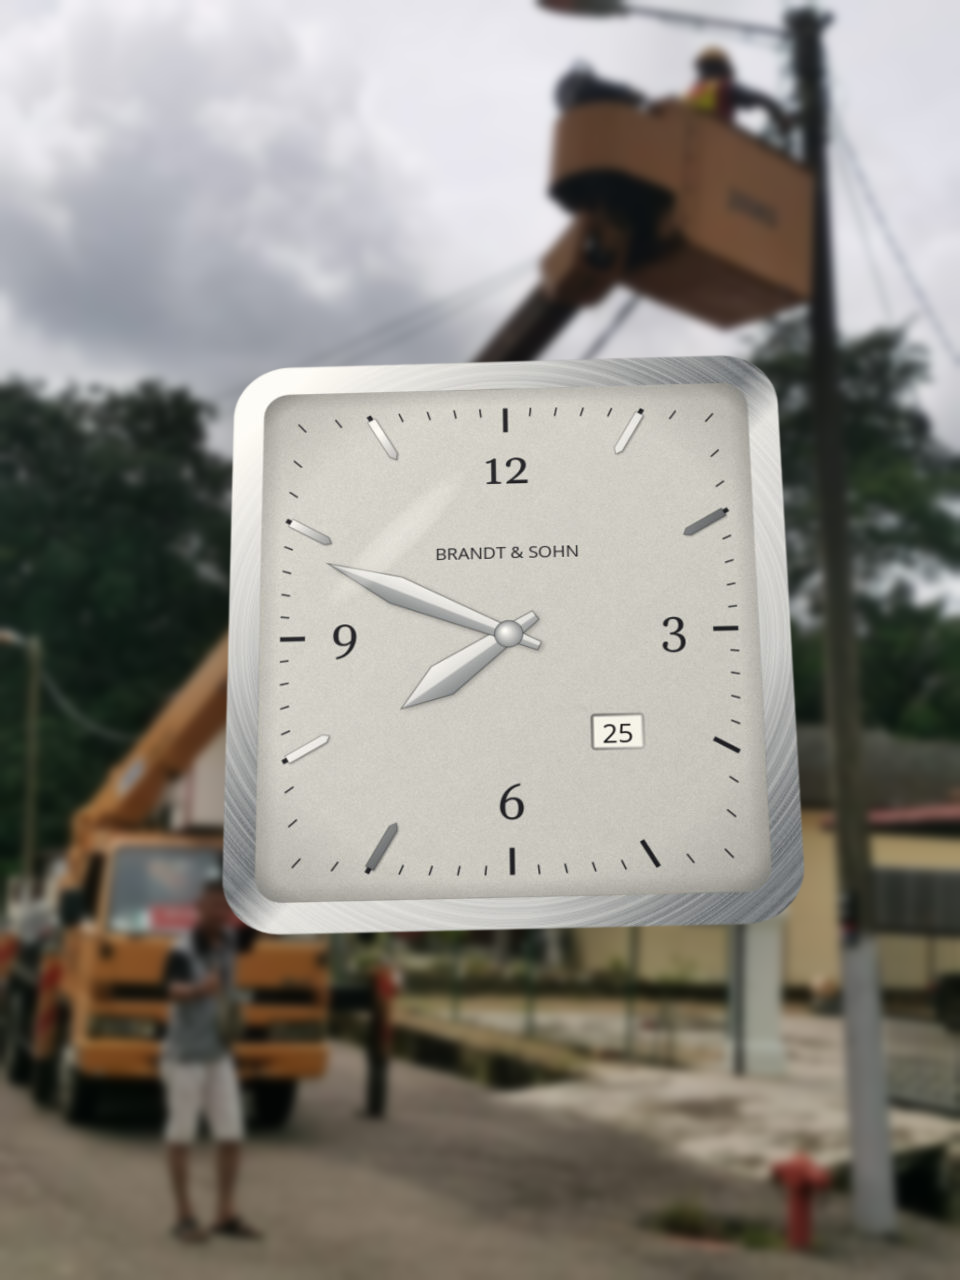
7:49
